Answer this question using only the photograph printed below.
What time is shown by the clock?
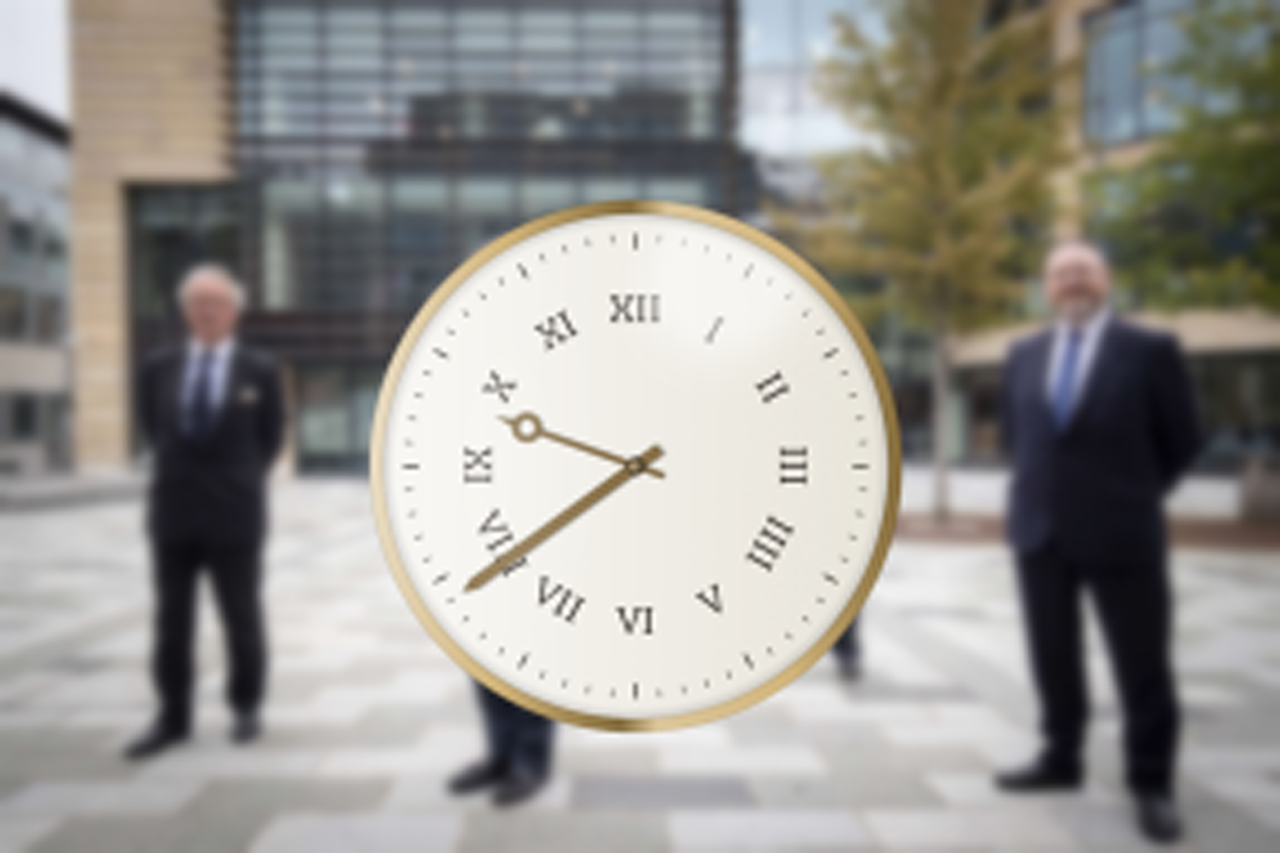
9:39
